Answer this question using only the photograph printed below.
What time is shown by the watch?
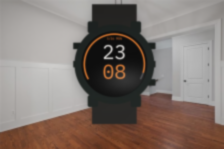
23:08
